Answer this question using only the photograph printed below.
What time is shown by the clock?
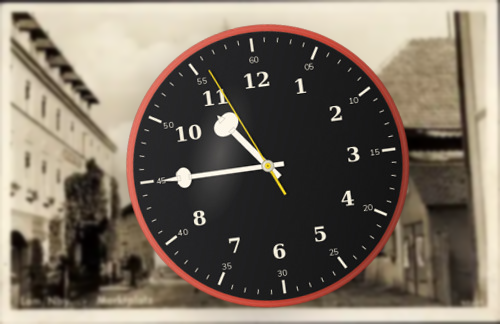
10:44:56
